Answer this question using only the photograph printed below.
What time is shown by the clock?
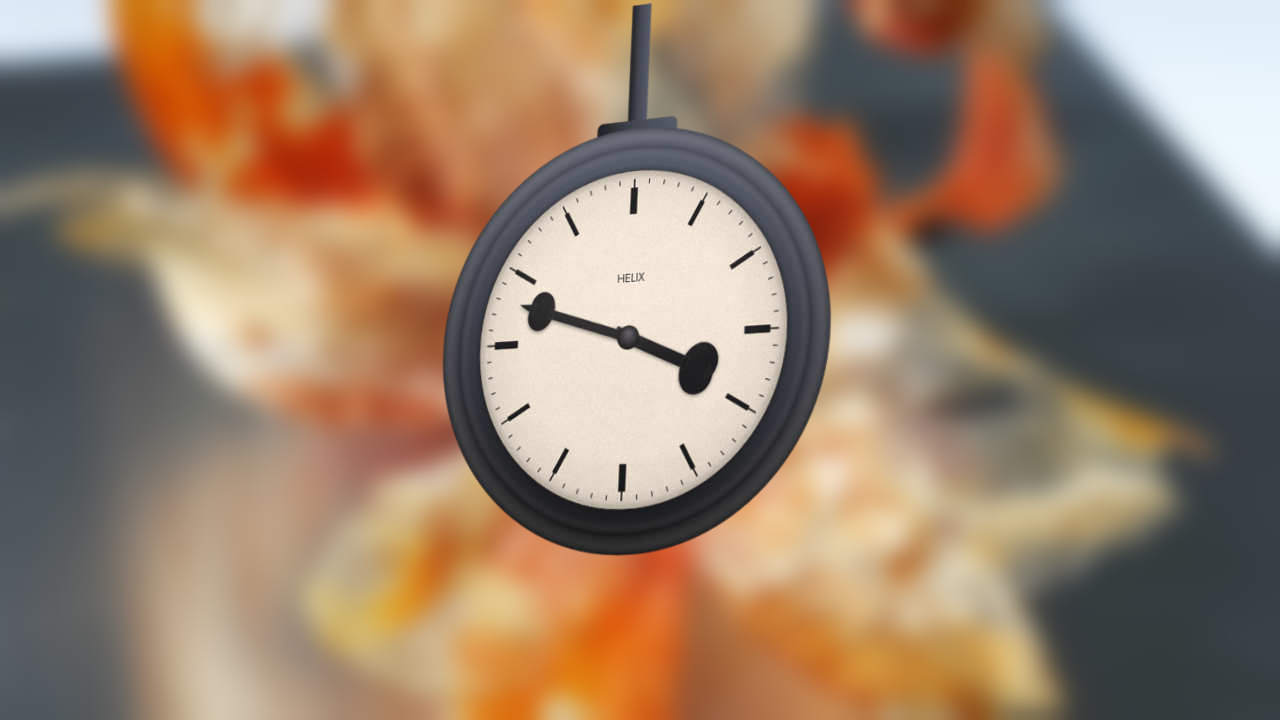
3:48
